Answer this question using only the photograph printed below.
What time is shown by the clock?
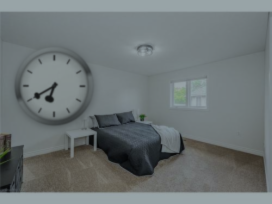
6:40
